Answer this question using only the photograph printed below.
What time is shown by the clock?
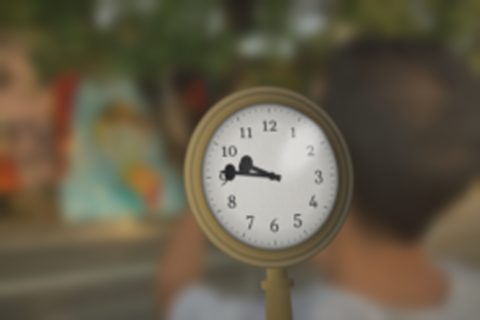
9:46
